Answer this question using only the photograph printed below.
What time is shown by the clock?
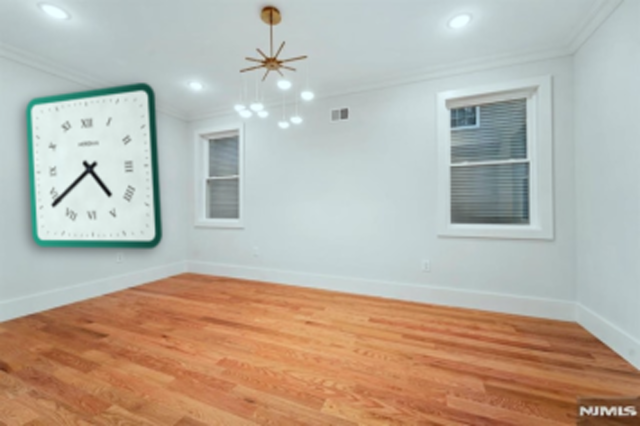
4:39
